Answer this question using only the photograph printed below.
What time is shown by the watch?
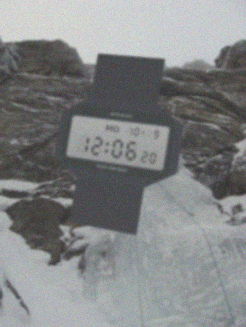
12:06
